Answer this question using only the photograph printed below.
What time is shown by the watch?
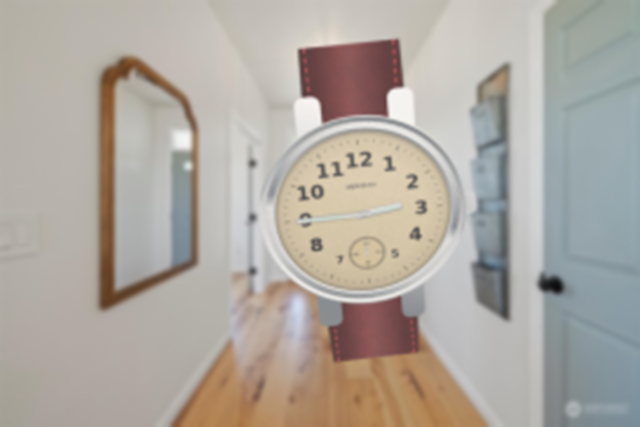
2:45
